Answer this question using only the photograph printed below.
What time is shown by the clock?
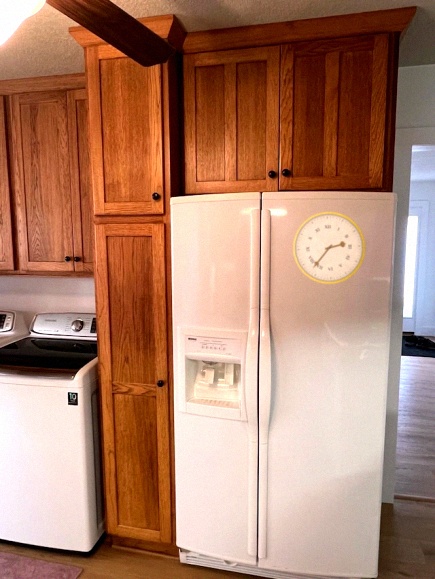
2:37
